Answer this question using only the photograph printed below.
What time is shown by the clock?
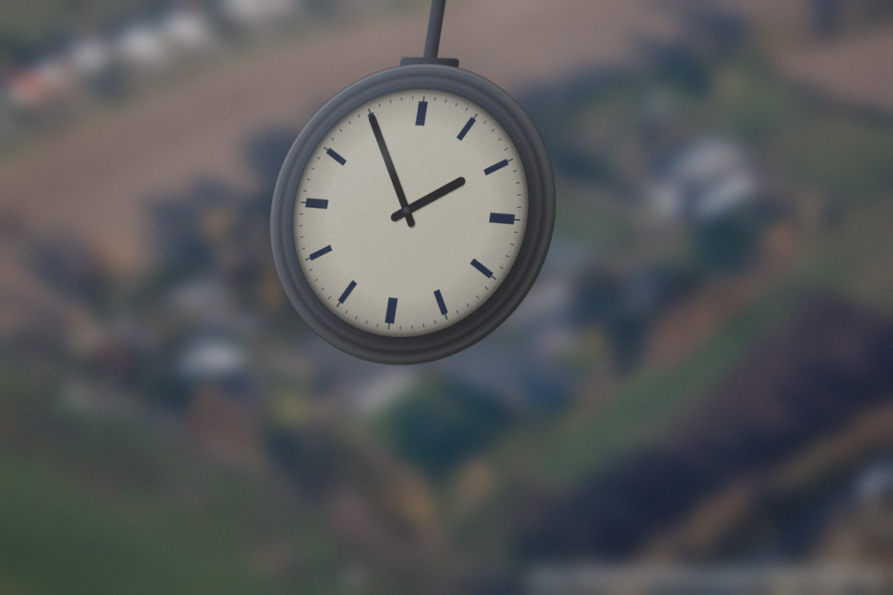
1:55
